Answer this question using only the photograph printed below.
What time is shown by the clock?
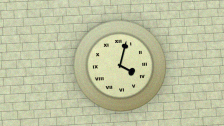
4:03
